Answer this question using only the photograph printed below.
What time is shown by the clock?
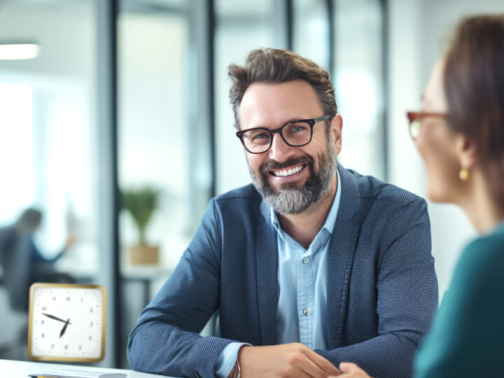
6:48
